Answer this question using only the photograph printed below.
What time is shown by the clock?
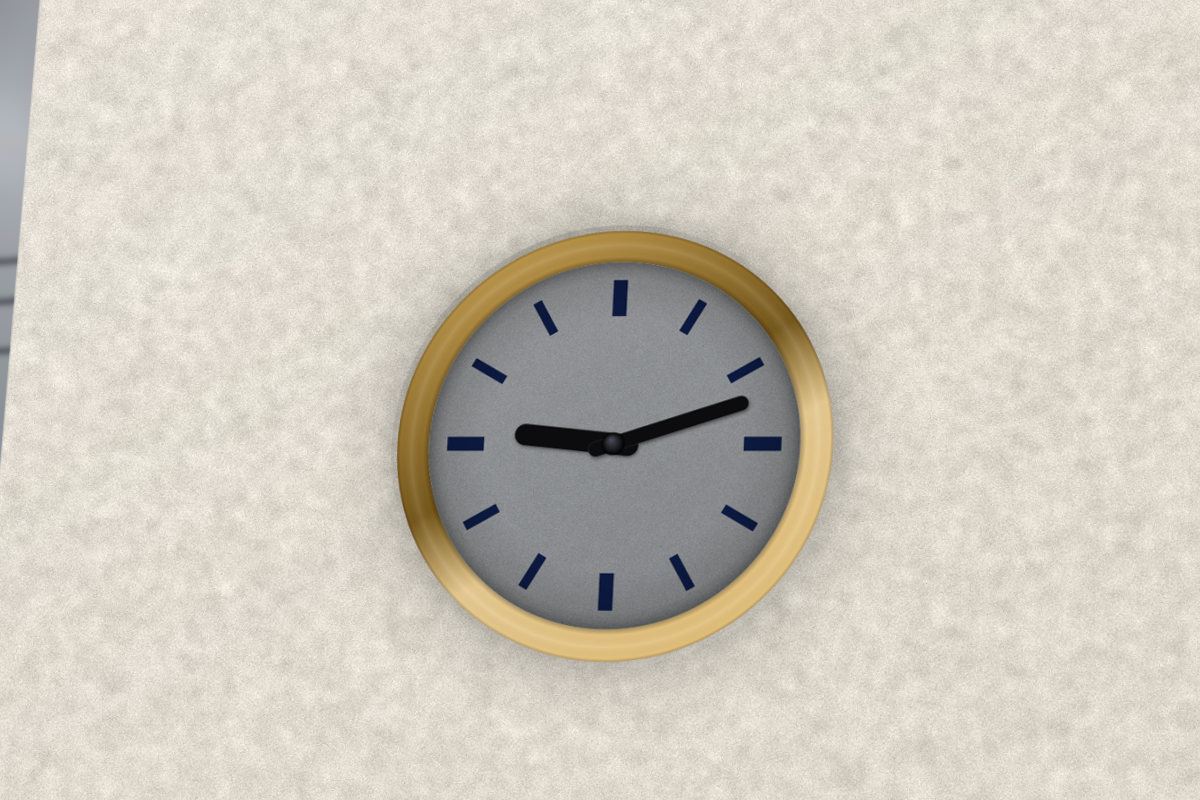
9:12
